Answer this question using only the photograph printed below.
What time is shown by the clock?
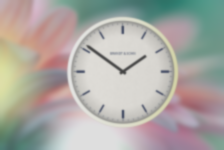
1:51
